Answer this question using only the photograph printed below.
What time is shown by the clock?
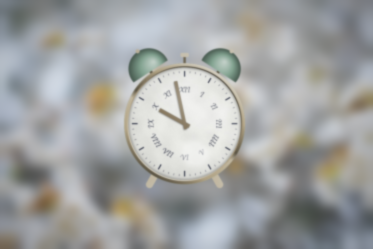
9:58
